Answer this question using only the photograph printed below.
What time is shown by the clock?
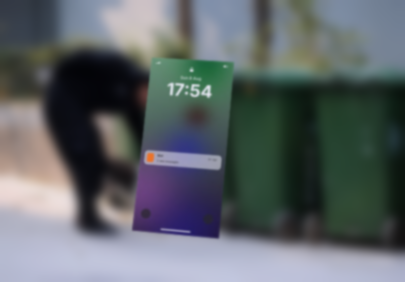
17:54
